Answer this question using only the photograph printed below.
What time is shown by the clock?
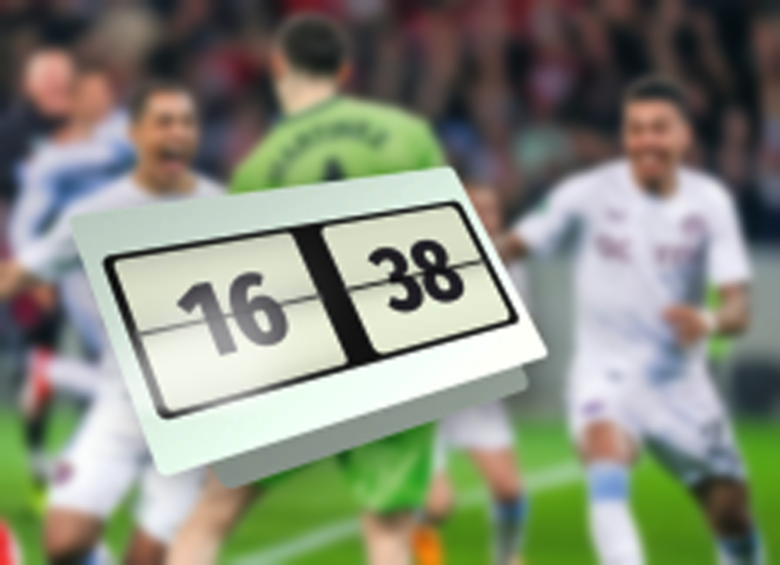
16:38
